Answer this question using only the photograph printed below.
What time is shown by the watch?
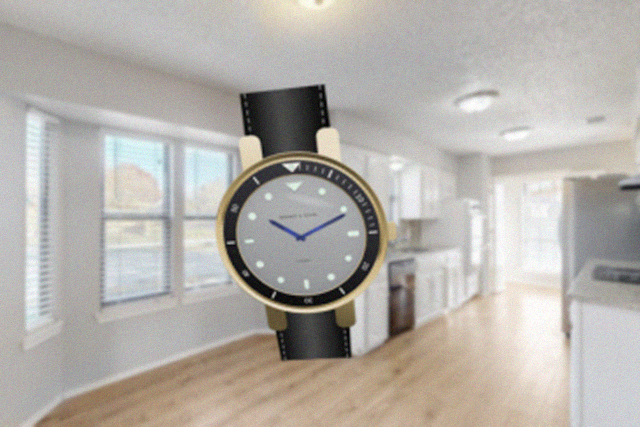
10:11
